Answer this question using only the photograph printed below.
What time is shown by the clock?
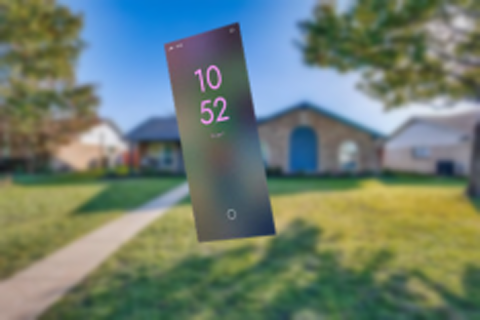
10:52
